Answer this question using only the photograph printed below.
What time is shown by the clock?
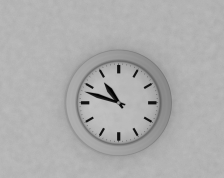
10:48
